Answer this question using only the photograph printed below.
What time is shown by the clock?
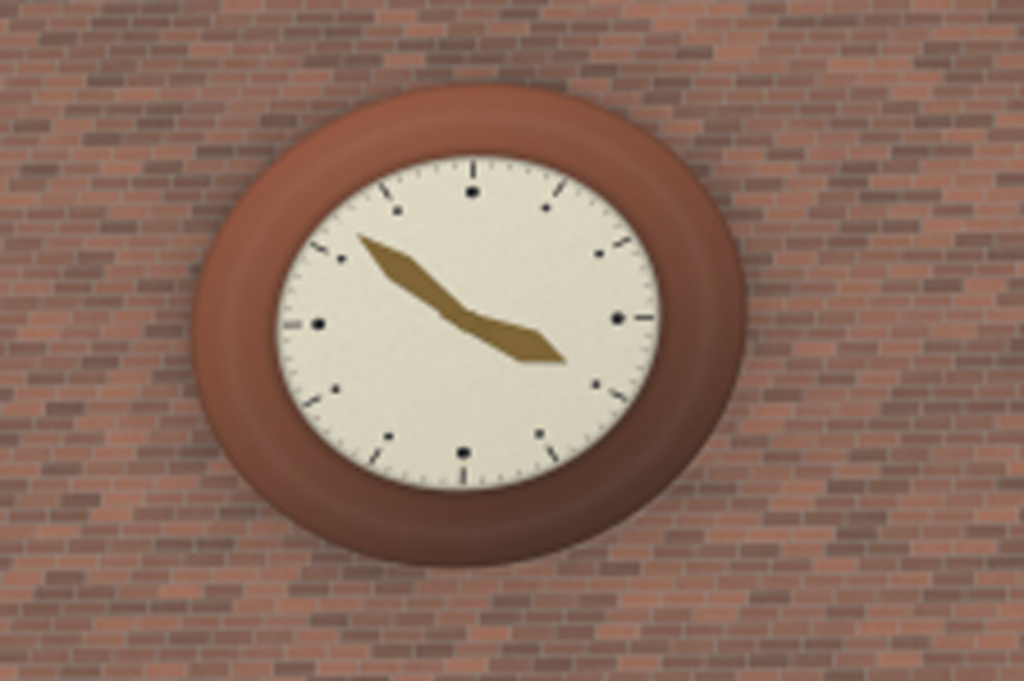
3:52
